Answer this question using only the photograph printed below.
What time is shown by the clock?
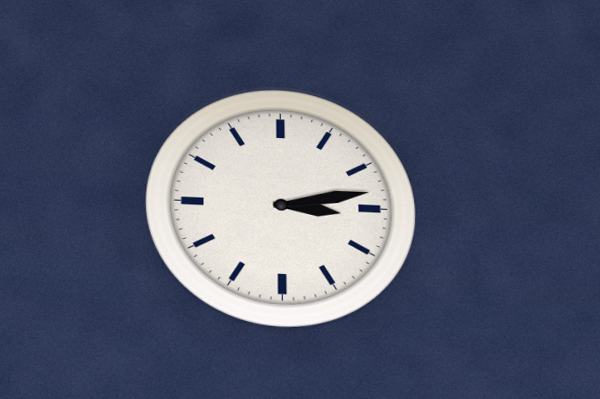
3:13
